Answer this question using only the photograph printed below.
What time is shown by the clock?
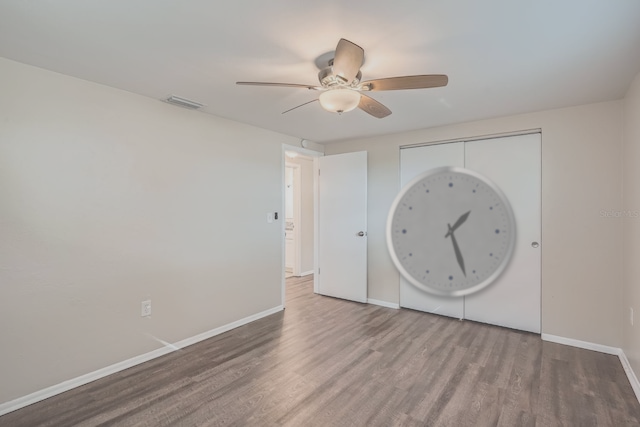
1:27
